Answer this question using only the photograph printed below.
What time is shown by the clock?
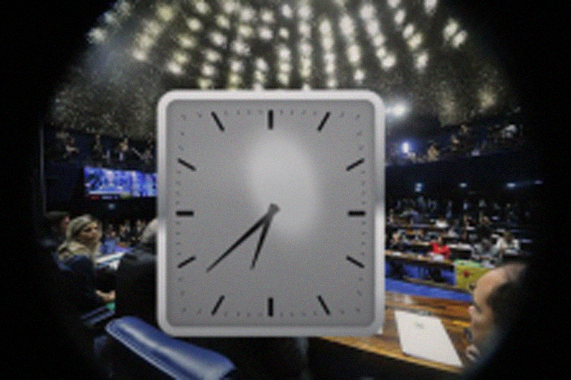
6:38
